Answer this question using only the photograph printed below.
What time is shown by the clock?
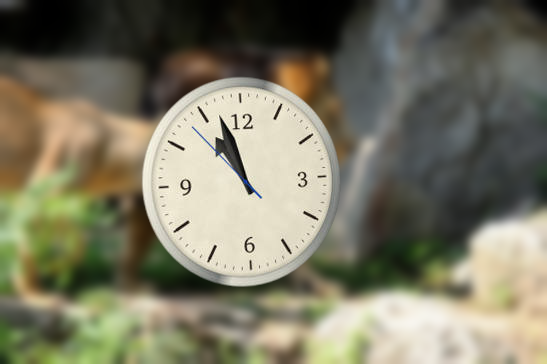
10:56:53
